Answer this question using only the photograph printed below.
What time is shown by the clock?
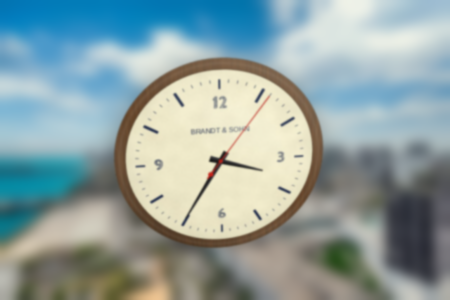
3:35:06
